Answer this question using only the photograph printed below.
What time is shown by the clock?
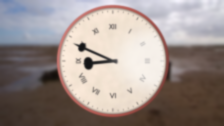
8:49
